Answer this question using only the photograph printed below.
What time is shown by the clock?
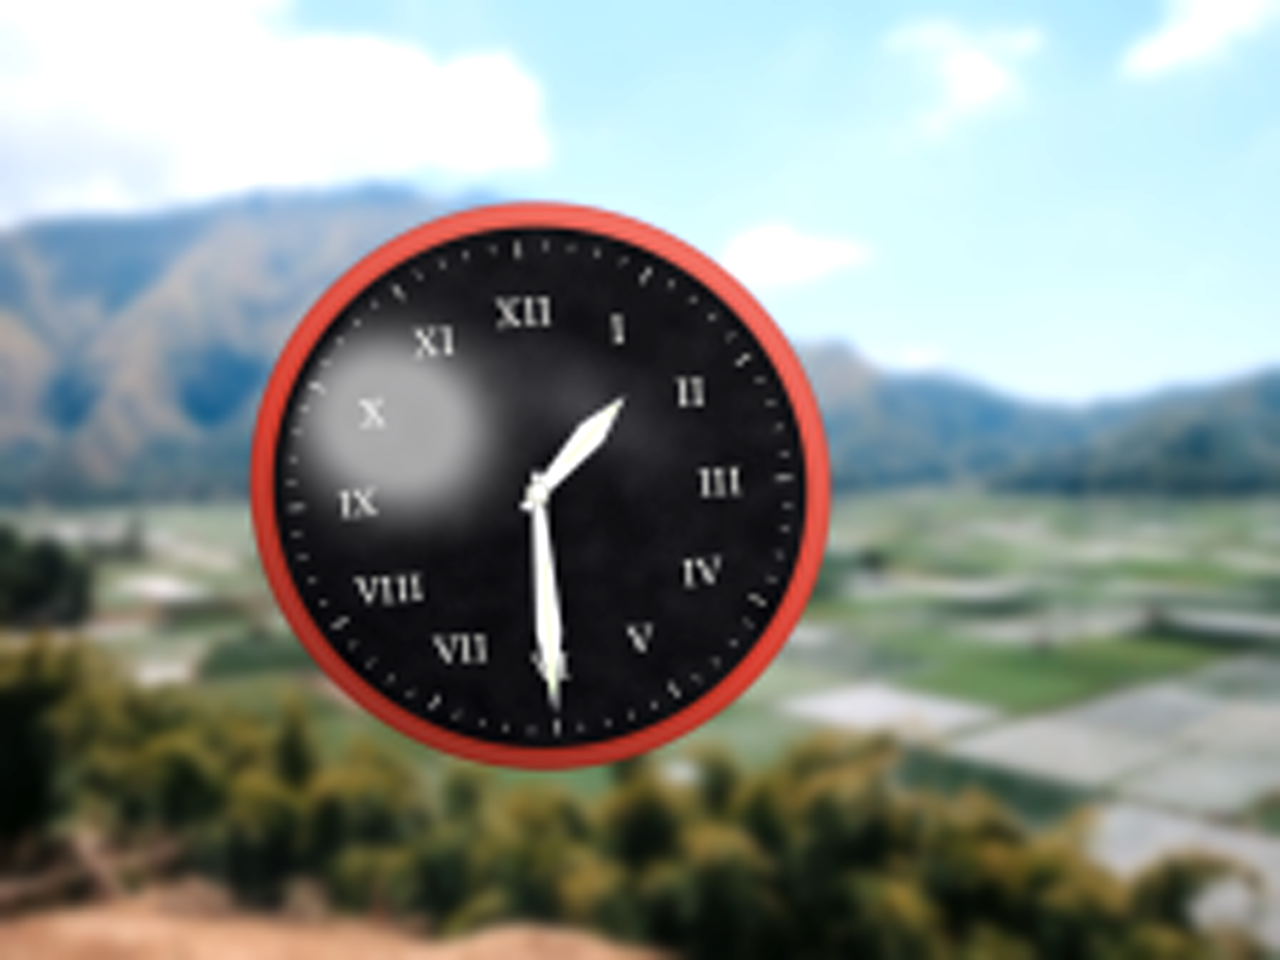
1:30
